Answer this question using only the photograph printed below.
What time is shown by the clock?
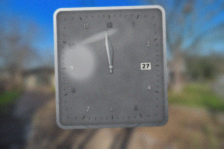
11:59
